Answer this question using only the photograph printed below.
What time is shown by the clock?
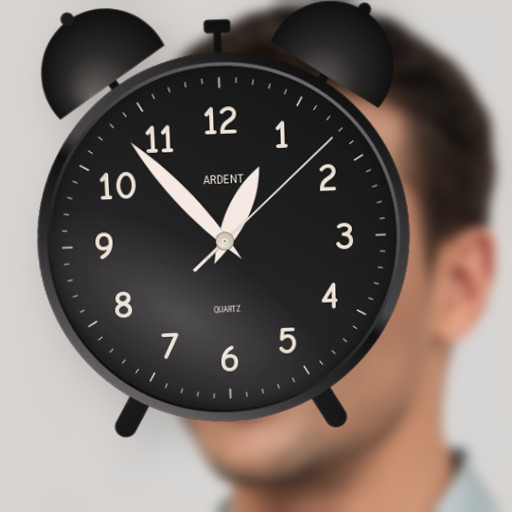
12:53:08
